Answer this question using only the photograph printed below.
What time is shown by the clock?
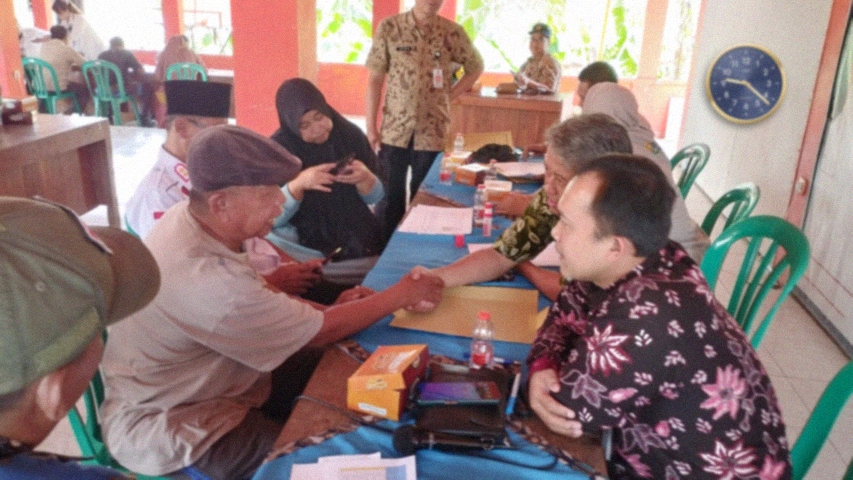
9:22
